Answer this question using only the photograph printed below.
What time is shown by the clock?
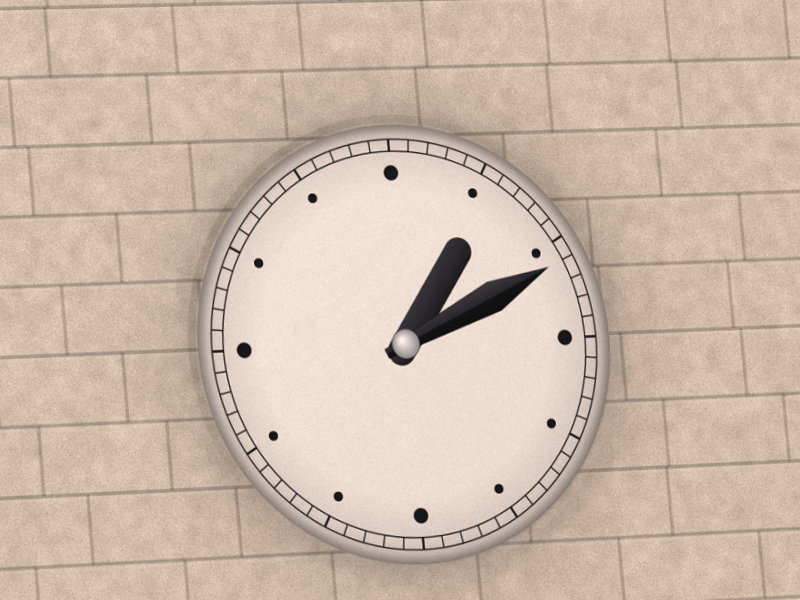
1:11
